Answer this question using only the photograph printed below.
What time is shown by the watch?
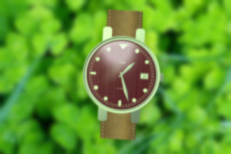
1:27
